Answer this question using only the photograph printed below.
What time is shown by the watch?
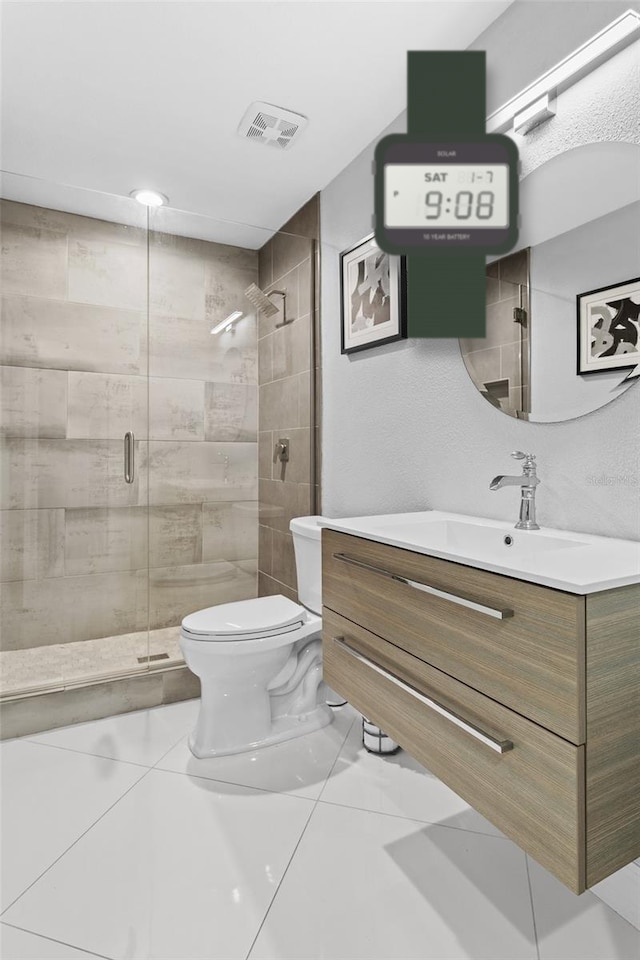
9:08
